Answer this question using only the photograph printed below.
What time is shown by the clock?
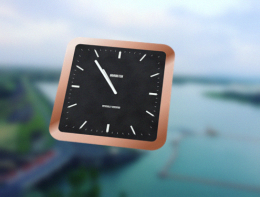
10:54
